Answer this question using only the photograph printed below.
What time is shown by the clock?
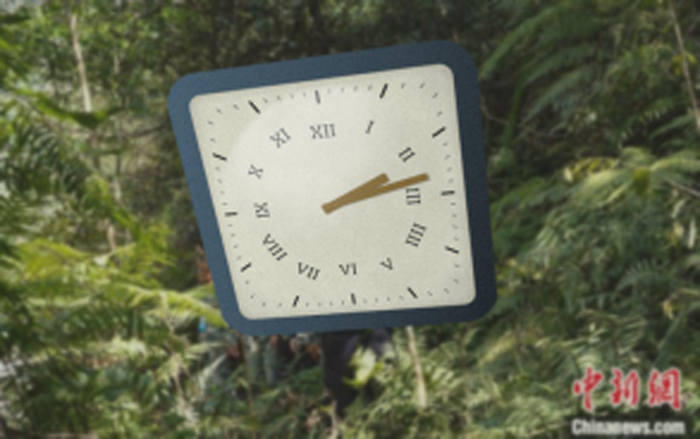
2:13
